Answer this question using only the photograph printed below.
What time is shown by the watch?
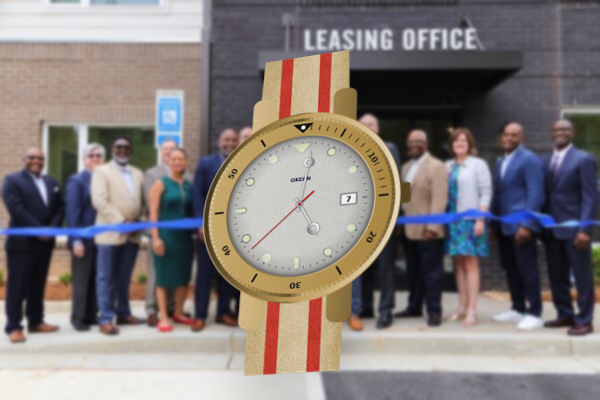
5:01:38
